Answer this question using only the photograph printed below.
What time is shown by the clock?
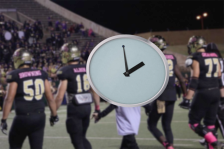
2:00
